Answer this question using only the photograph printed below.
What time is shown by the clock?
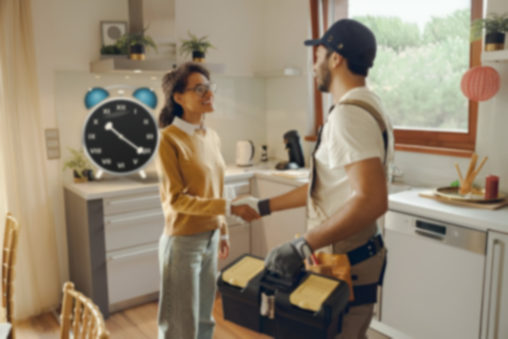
10:21
